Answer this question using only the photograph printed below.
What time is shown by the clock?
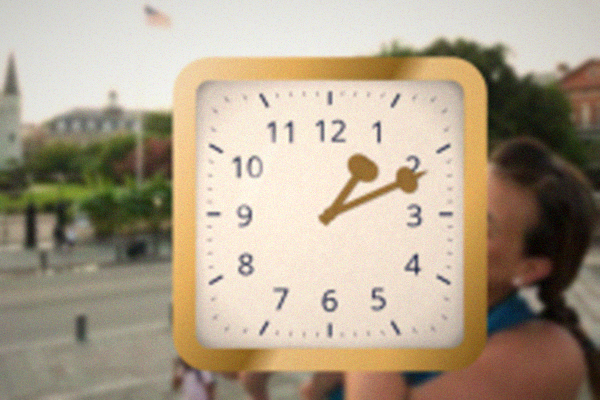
1:11
